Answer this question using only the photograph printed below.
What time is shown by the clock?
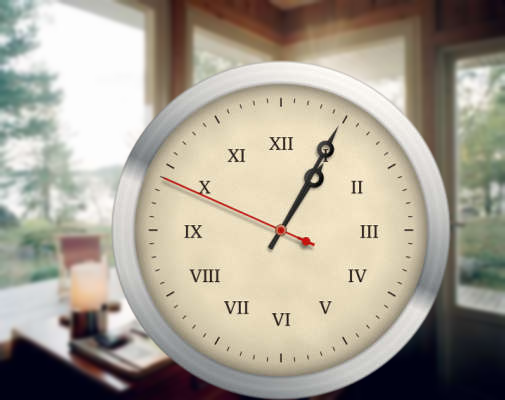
1:04:49
